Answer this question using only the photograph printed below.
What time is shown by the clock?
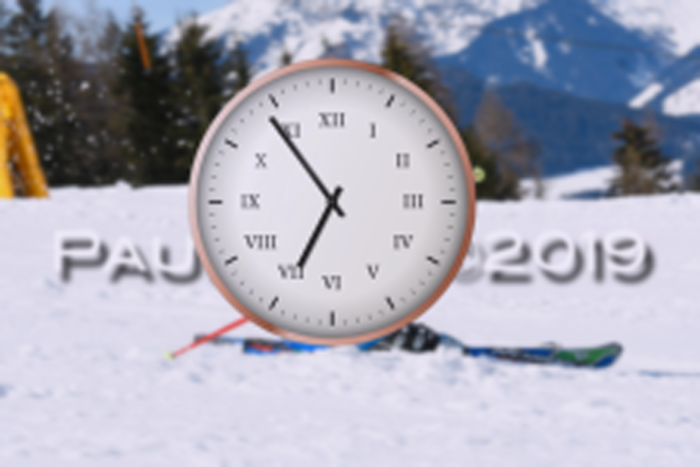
6:54
